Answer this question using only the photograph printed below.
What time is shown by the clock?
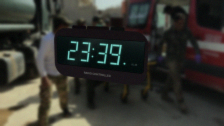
23:39
